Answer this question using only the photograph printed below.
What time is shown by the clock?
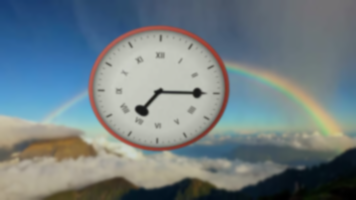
7:15
